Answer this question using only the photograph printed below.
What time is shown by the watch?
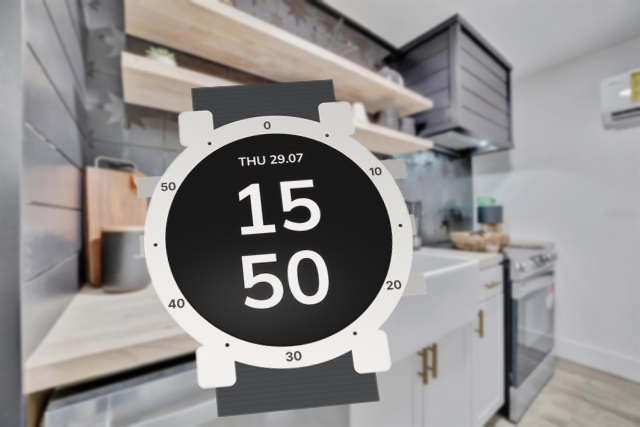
15:50
